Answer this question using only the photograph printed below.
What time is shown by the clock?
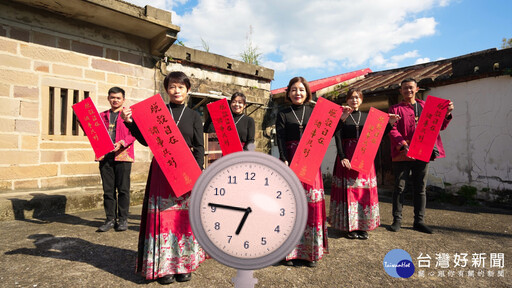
6:46
